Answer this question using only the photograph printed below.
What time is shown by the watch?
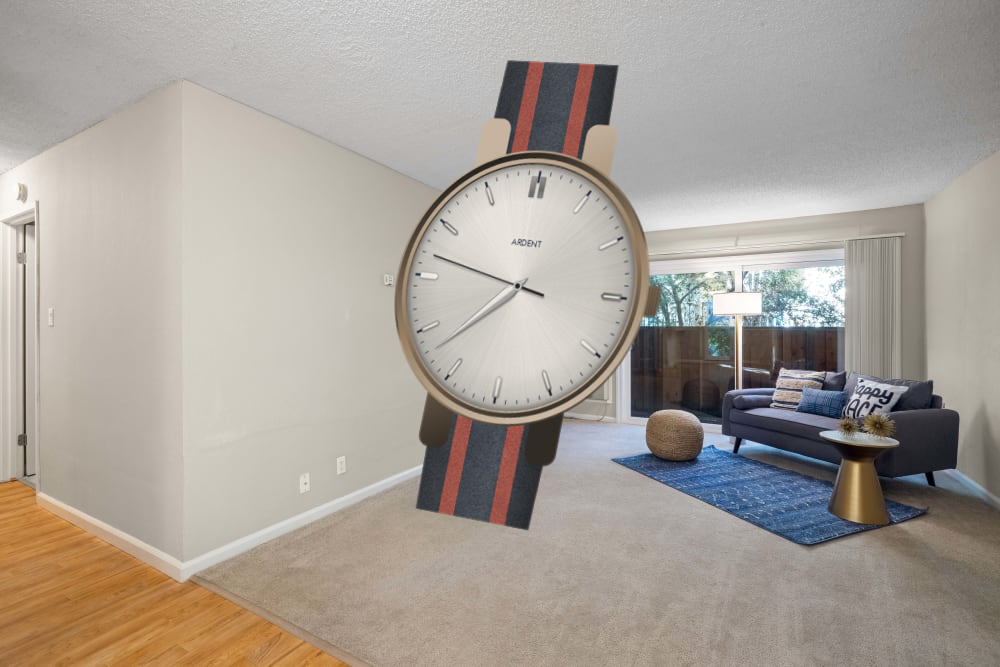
7:37:47
